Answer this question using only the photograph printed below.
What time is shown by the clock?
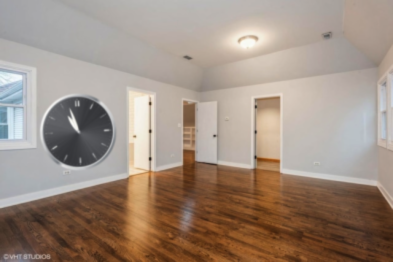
10:57
